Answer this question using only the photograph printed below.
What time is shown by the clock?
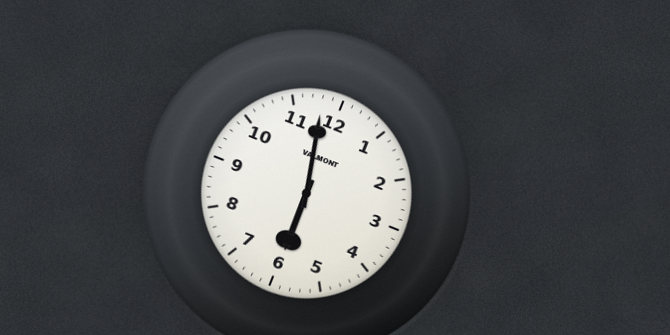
5:58
